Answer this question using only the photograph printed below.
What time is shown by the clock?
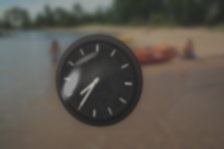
7:35
